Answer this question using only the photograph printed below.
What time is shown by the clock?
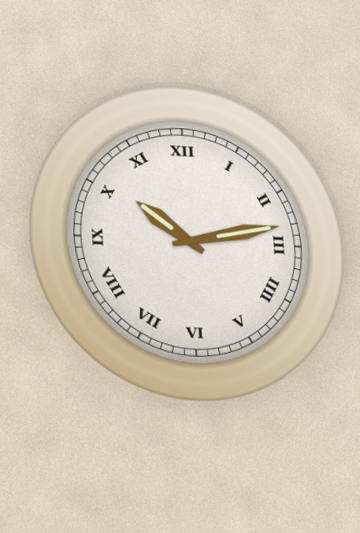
10:13
